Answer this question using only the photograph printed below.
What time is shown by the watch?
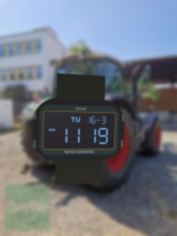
11:19
